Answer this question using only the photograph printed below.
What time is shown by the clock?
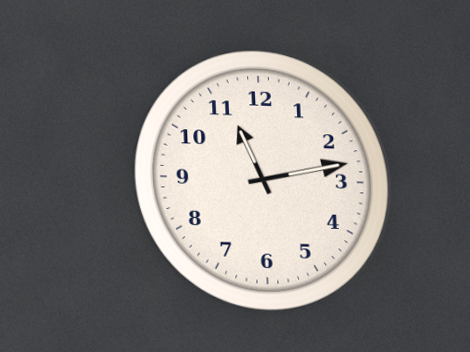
11:13
